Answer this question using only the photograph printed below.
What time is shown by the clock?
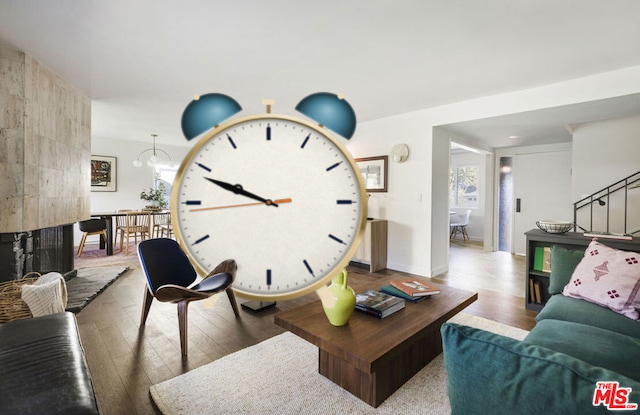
9:48:44
